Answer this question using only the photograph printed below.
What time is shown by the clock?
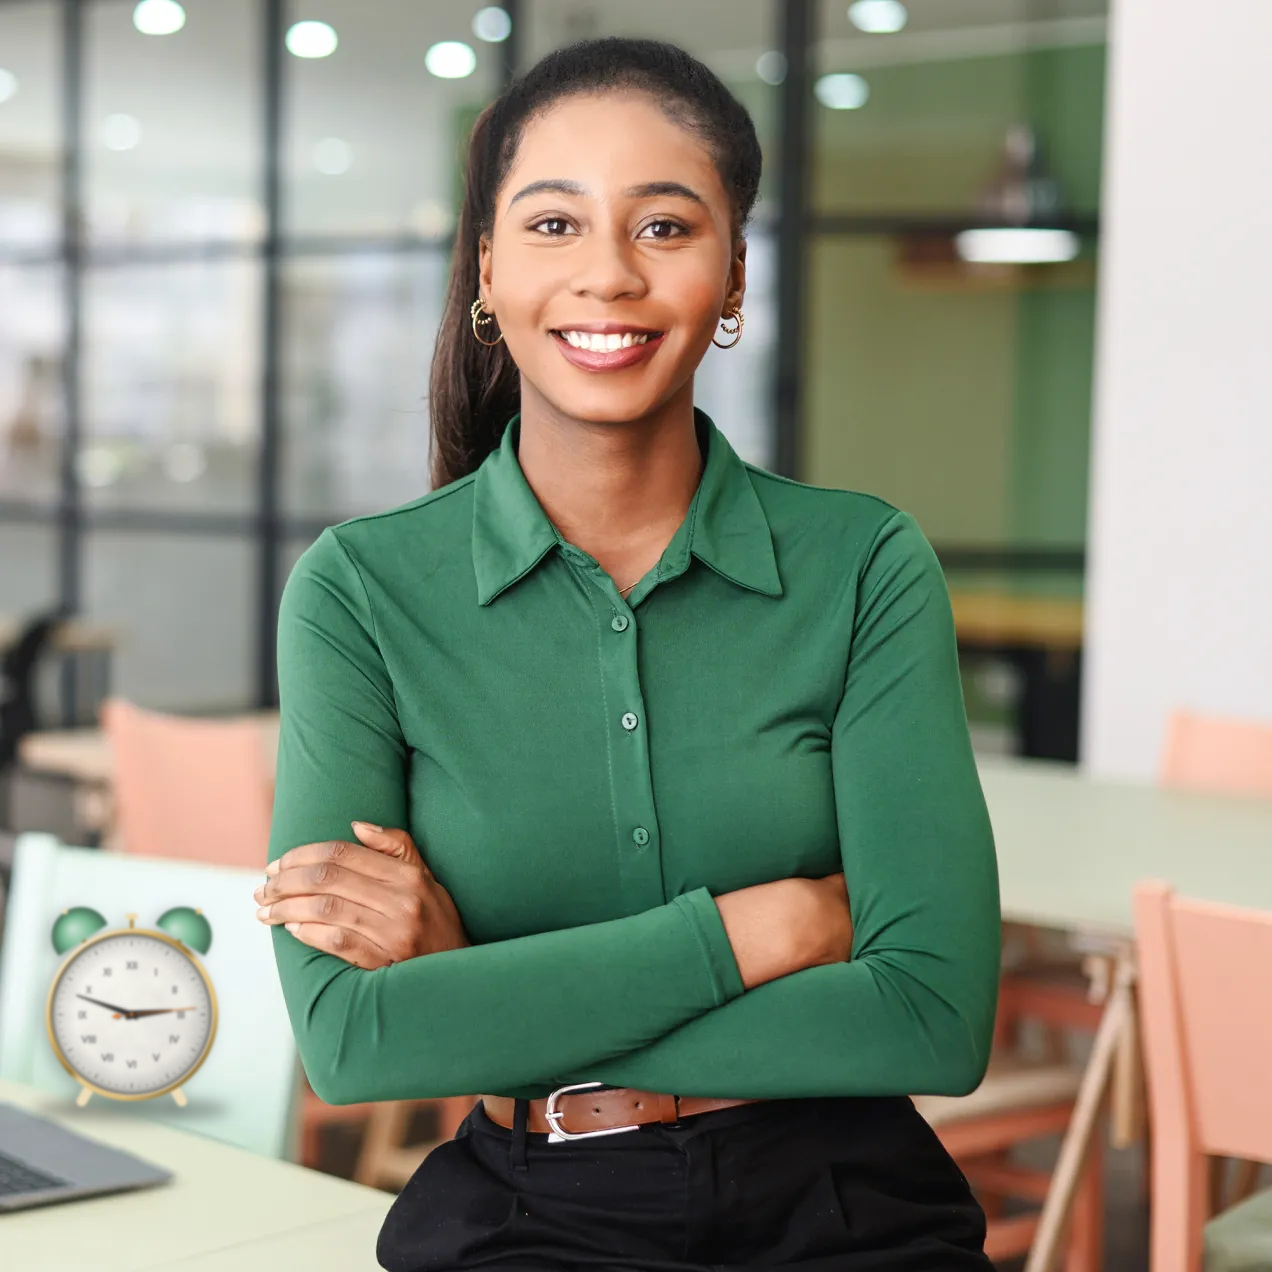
2:48:14
